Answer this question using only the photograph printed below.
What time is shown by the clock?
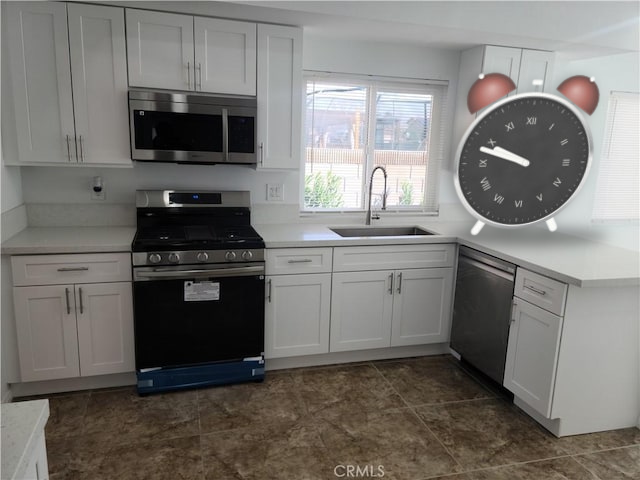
9:48
